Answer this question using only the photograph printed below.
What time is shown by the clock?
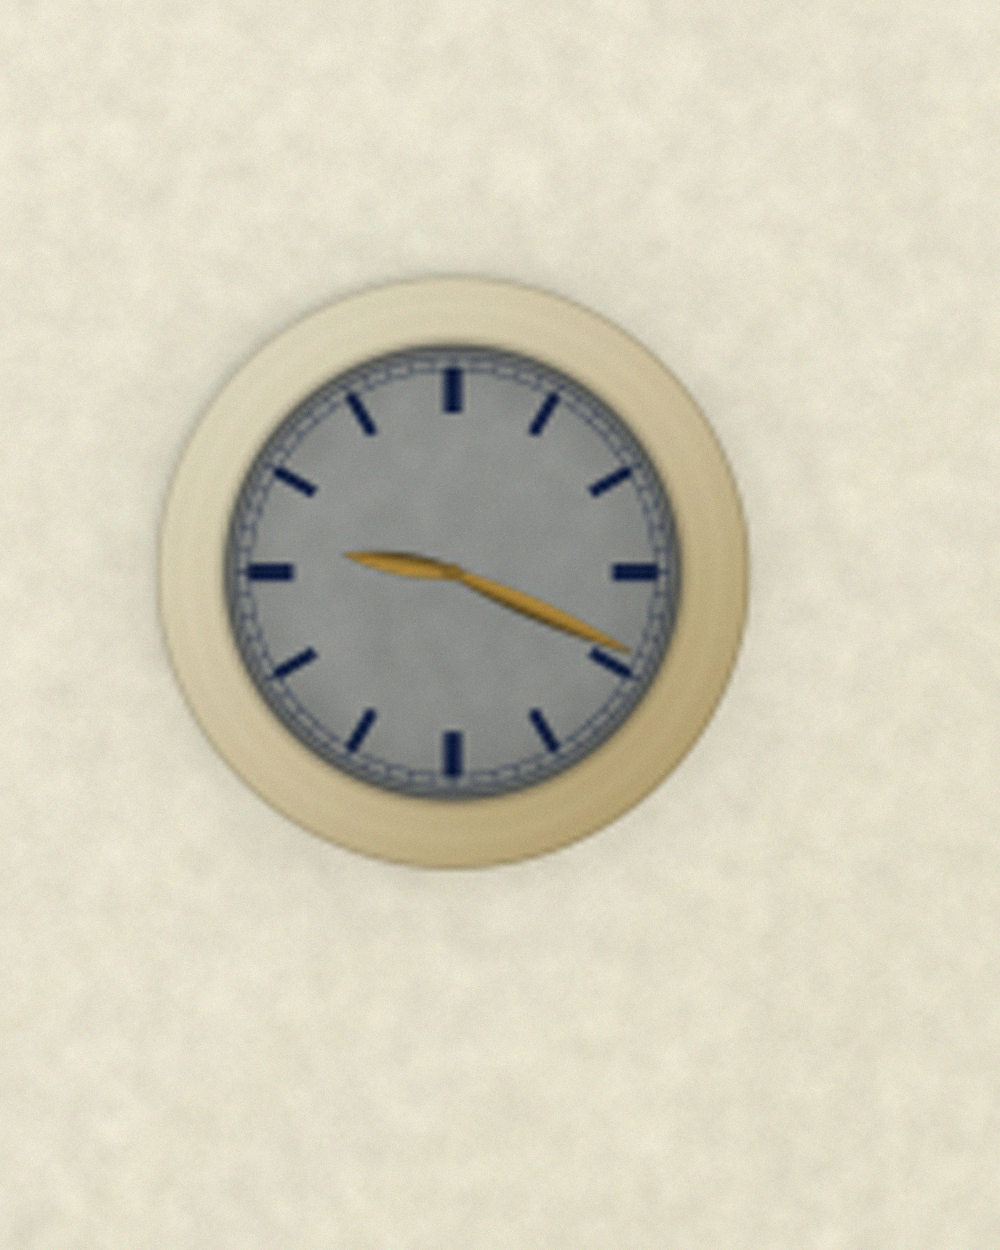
9:19
